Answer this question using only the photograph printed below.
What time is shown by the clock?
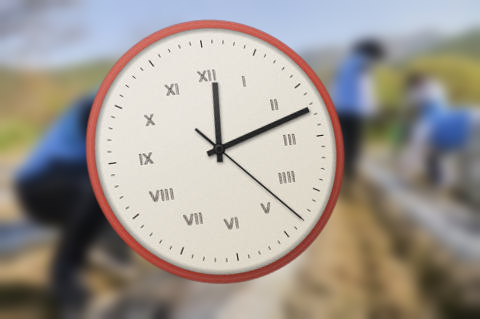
12:12:23
